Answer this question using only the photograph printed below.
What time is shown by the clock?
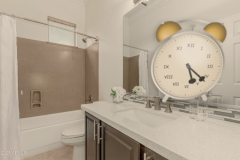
5:22
